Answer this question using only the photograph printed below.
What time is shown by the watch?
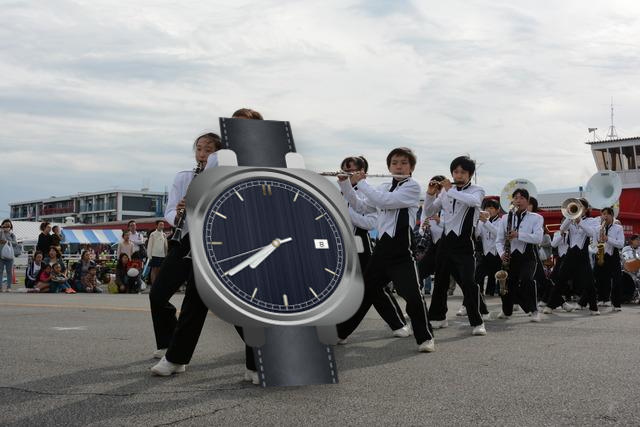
7:39:42
